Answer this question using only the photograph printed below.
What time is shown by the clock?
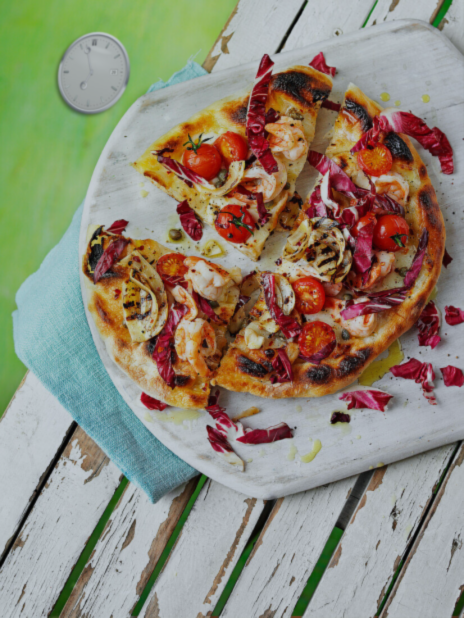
6:57
